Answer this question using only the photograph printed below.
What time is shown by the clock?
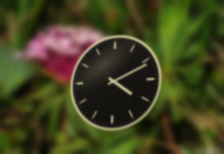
4:11
